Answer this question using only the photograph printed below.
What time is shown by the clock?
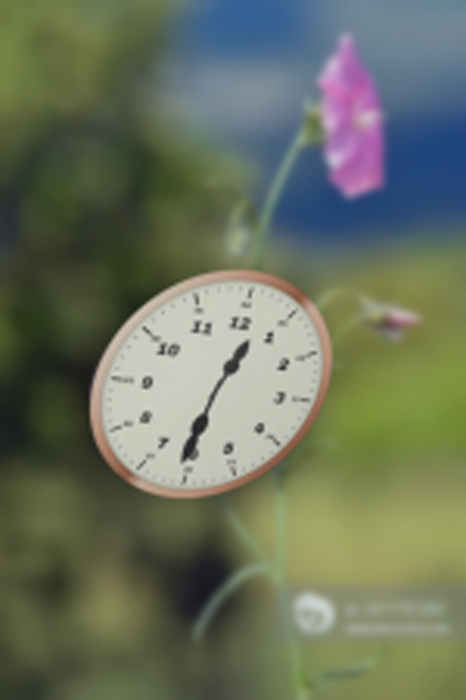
12:31
